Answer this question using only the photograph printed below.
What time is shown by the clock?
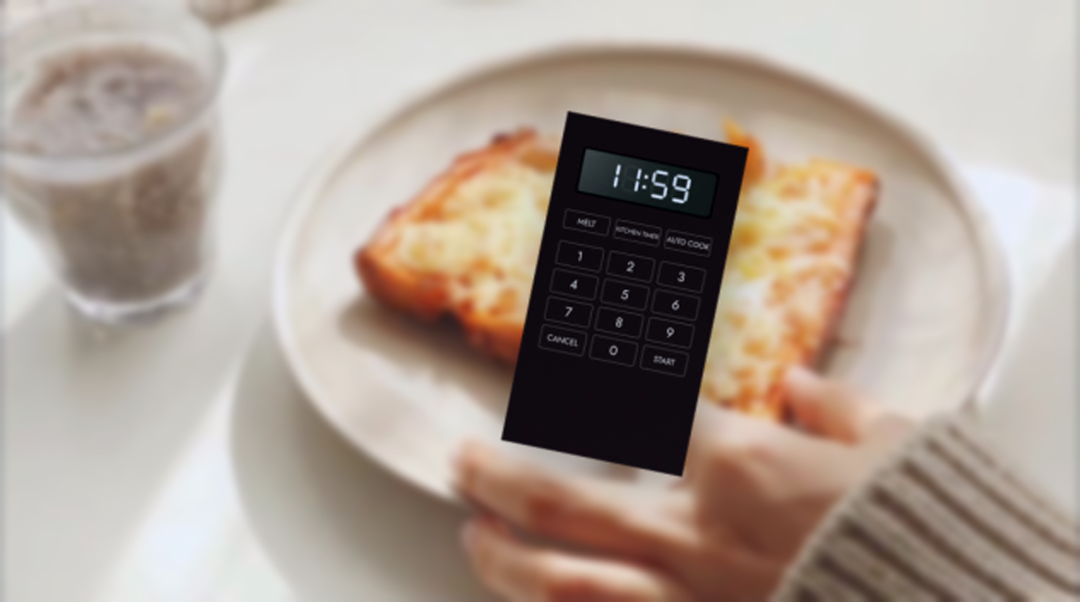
11:59
